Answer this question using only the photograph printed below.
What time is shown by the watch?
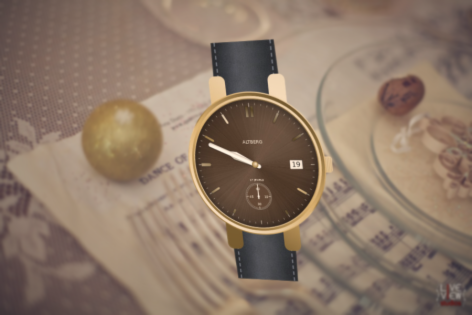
9:49
